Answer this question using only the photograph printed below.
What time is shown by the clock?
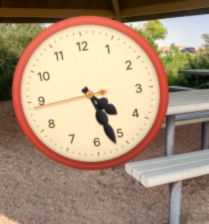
4:26:44
